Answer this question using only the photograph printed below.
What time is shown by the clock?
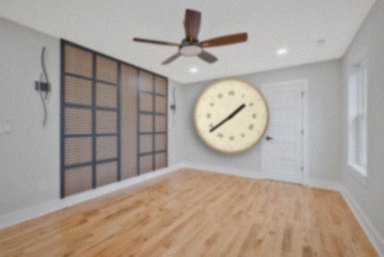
1:39
